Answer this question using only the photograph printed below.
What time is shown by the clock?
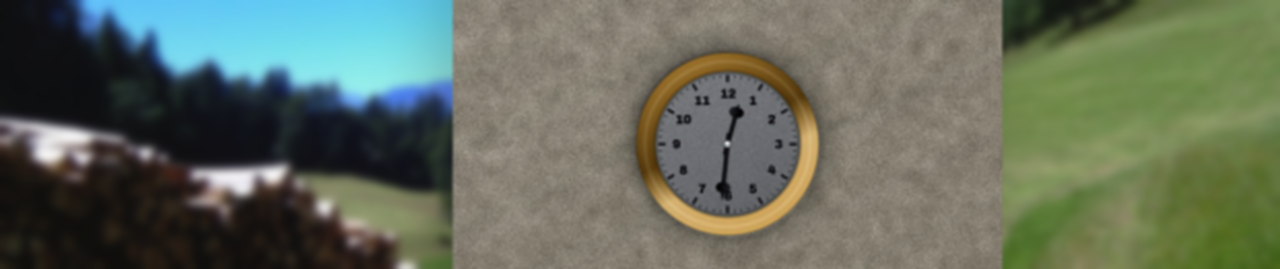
12:31
